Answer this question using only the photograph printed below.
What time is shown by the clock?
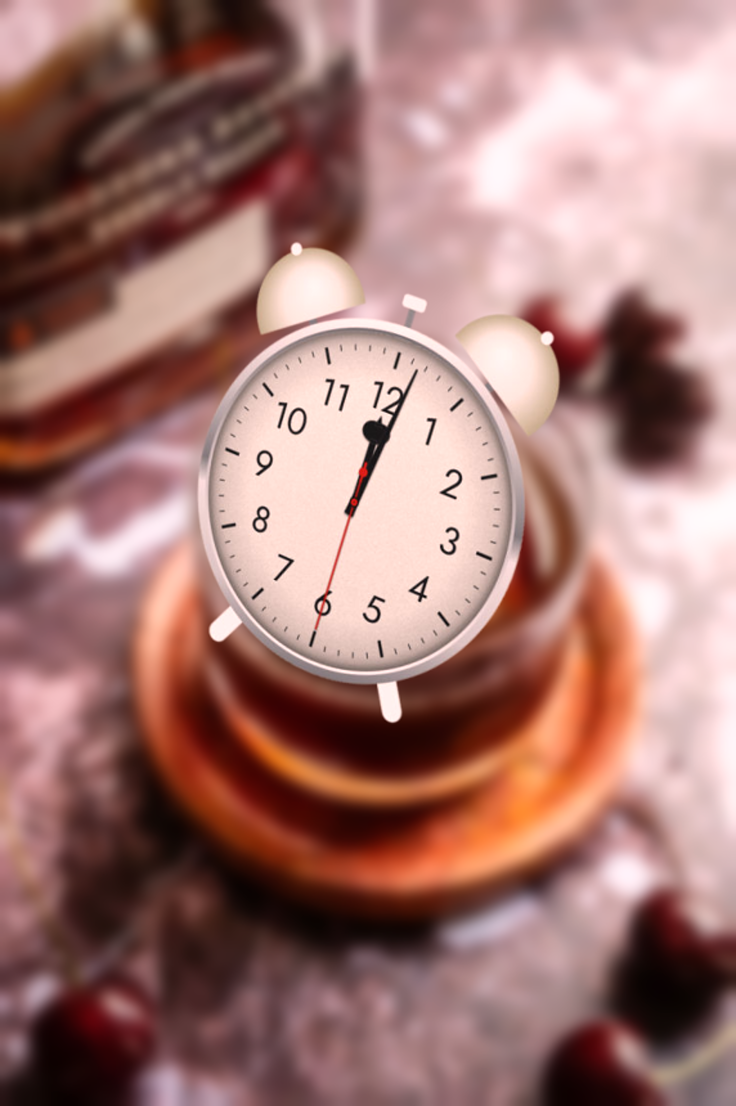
12:01:30
